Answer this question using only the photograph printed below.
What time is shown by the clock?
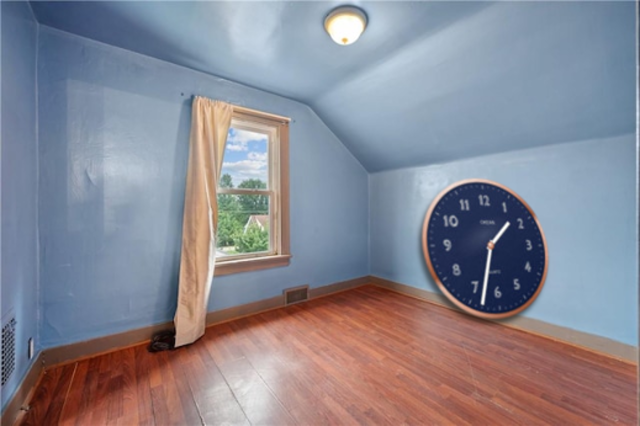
1:33
